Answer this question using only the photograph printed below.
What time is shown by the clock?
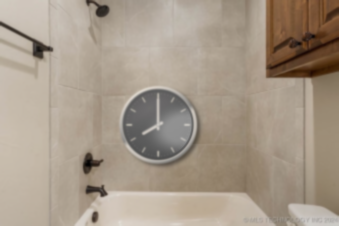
8:00
